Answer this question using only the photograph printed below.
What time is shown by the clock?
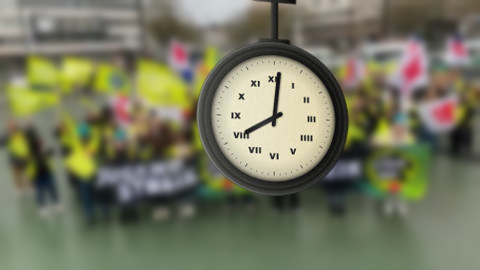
8:01
